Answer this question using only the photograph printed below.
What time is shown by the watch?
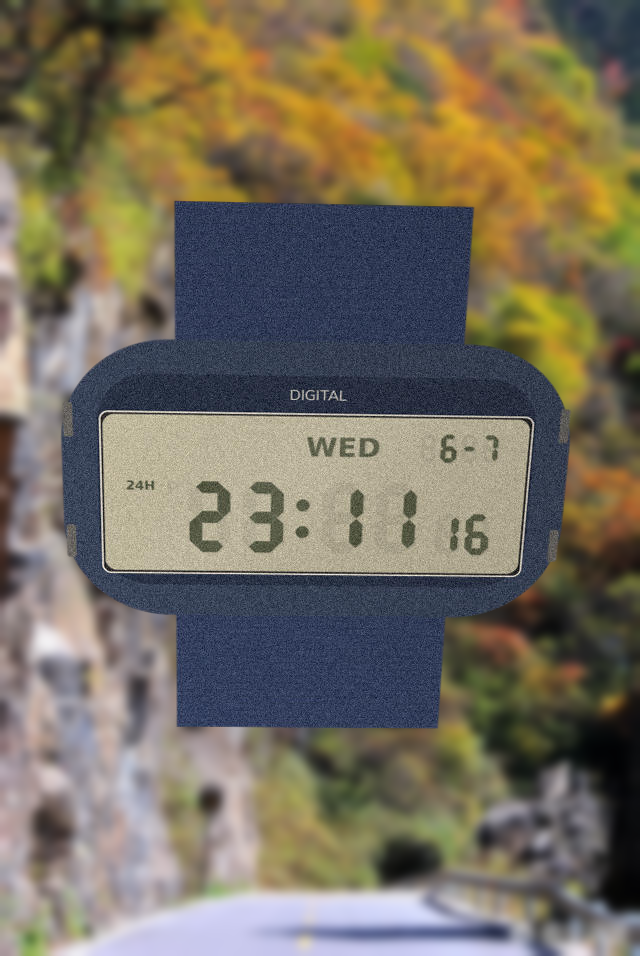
23:11:16
